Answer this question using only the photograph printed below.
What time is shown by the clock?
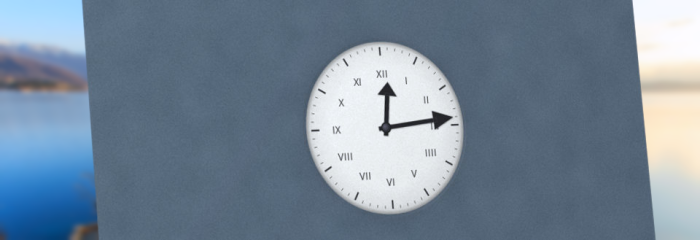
12:14
